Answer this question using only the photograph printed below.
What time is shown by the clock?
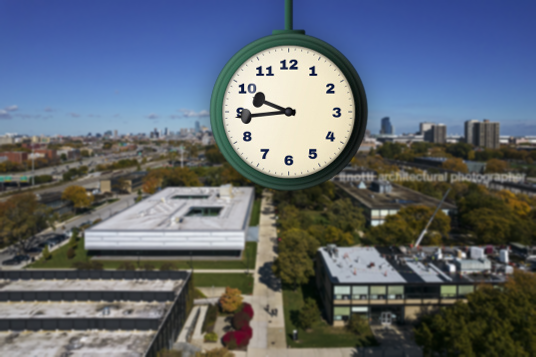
9:44
